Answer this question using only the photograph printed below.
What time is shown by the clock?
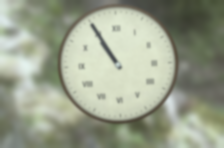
10:55
